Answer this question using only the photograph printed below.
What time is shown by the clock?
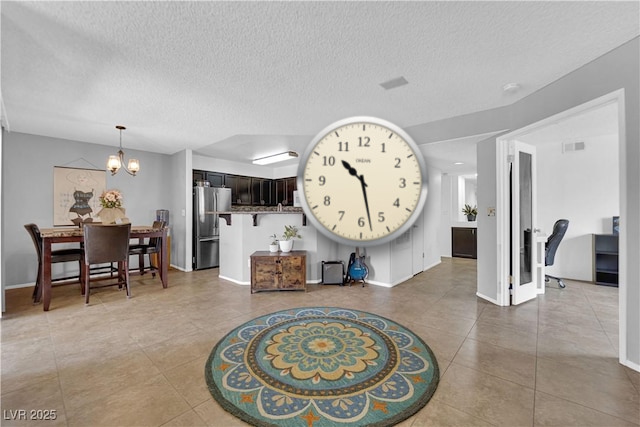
10:28
